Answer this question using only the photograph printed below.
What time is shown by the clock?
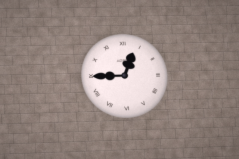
12:45
